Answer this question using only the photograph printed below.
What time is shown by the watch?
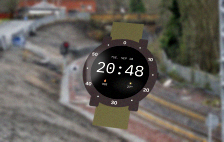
20:48
